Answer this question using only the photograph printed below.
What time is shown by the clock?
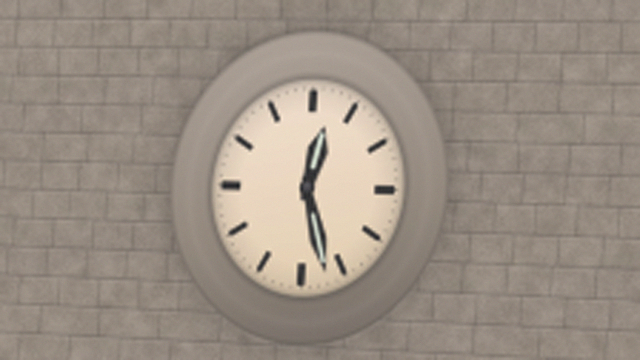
12:27
